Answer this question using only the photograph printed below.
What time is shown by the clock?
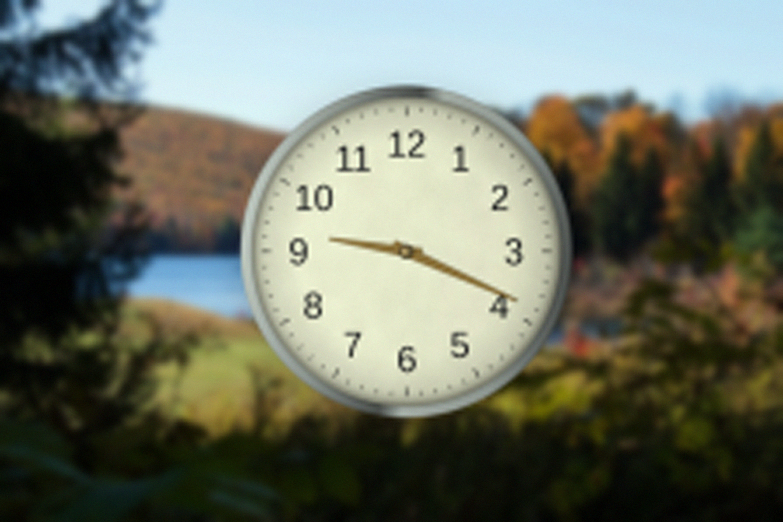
9:19
